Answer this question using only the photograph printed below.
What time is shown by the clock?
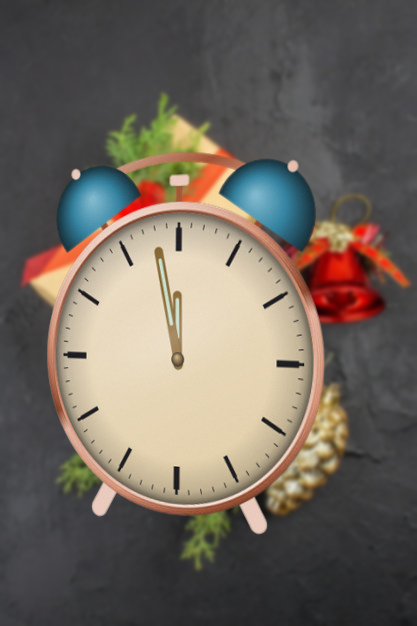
11:58
